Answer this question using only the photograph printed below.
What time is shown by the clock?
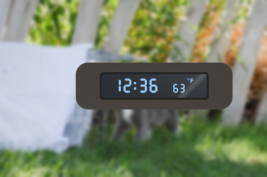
12:36
